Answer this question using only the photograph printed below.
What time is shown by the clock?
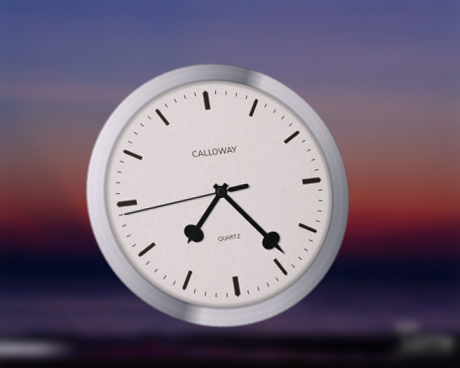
7:23:44
